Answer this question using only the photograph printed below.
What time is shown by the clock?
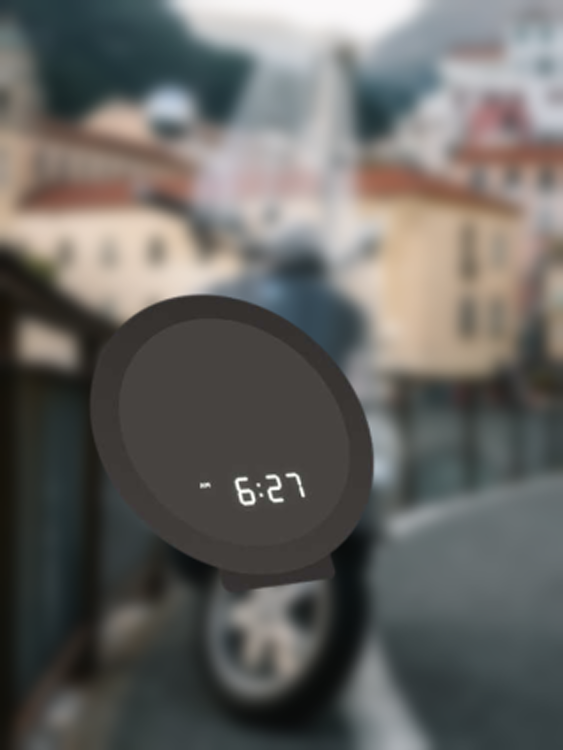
6:27
